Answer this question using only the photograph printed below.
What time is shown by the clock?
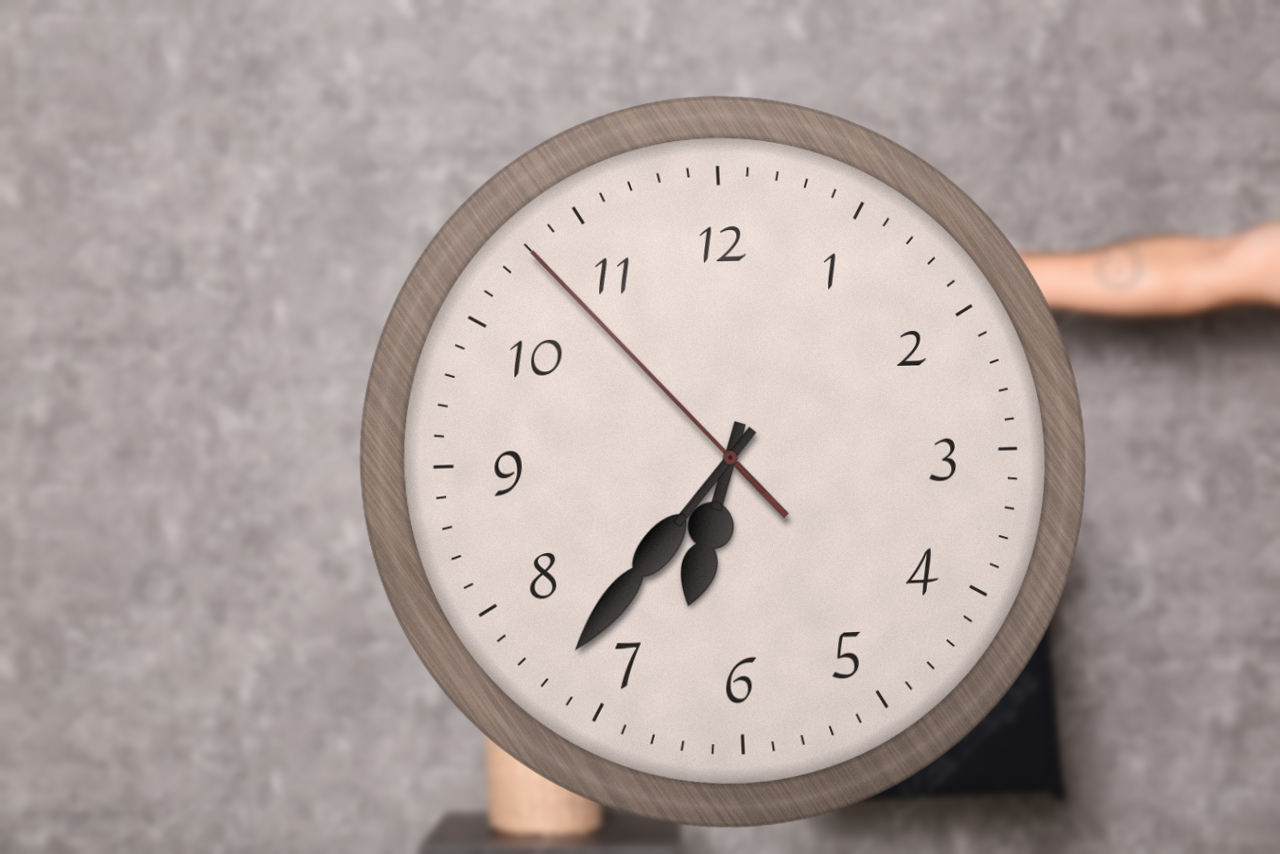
6:36:53
